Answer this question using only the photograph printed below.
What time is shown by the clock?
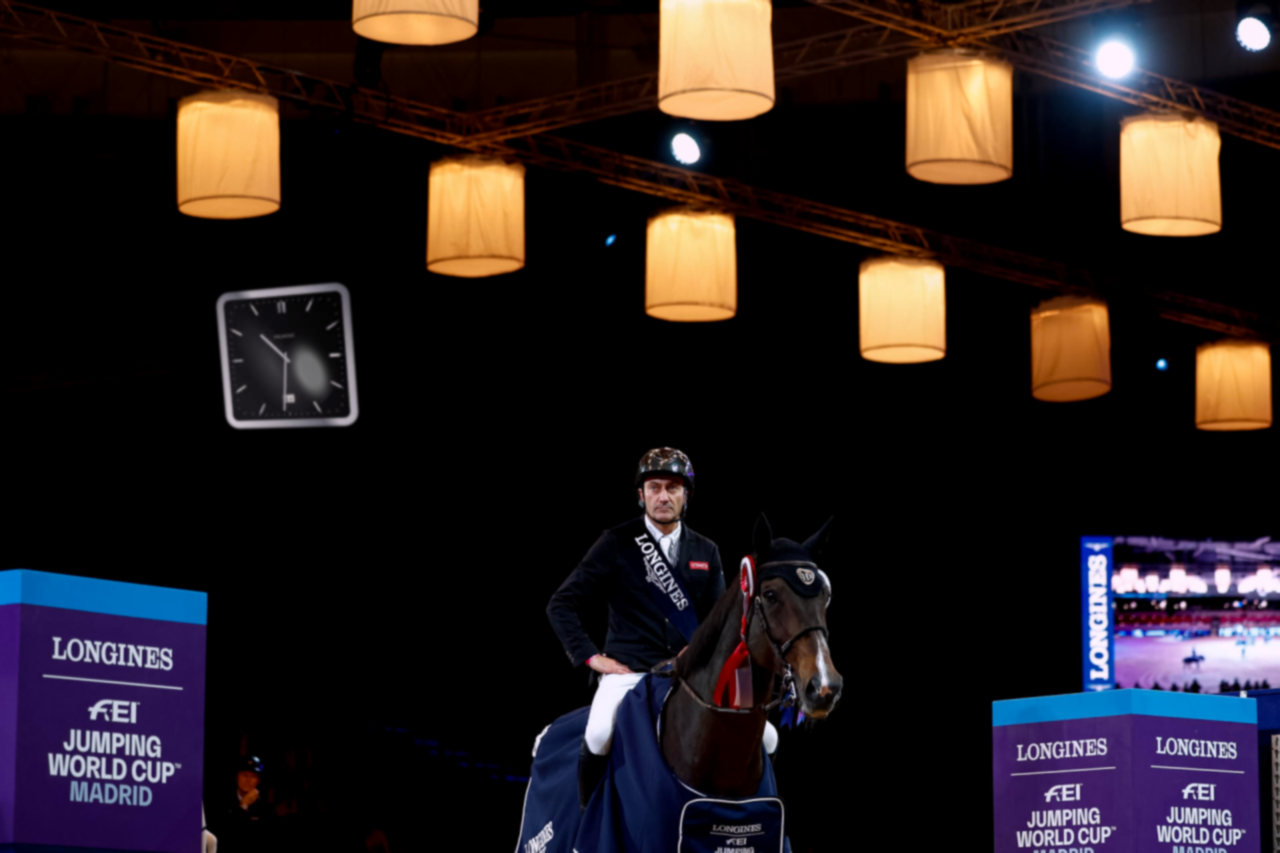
10:31
